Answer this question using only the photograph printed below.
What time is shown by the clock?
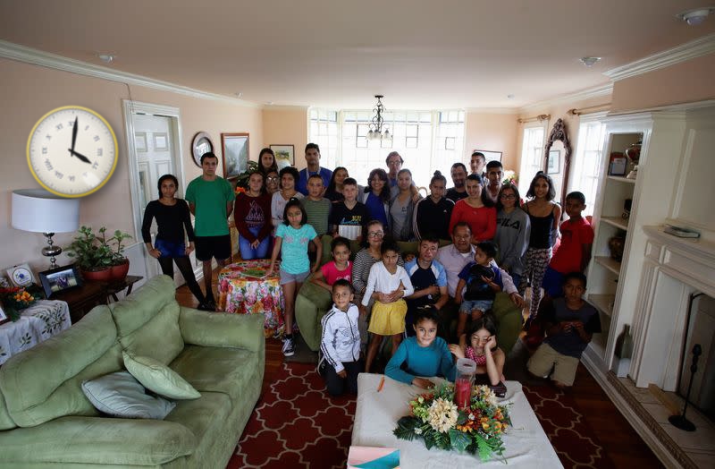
4:01
